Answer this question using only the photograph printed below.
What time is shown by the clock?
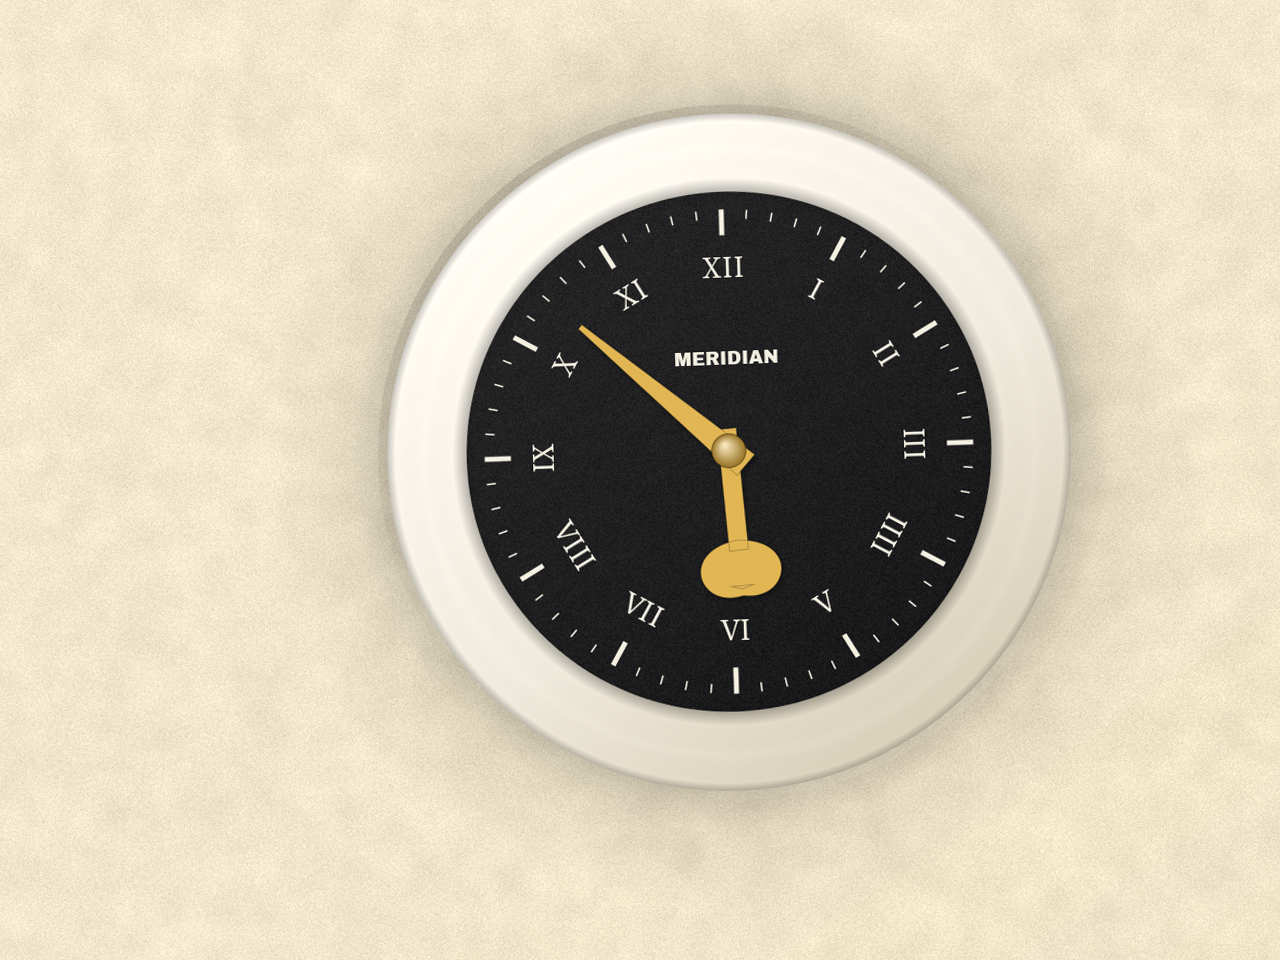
5:52
